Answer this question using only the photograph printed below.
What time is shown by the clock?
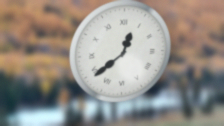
12:39
